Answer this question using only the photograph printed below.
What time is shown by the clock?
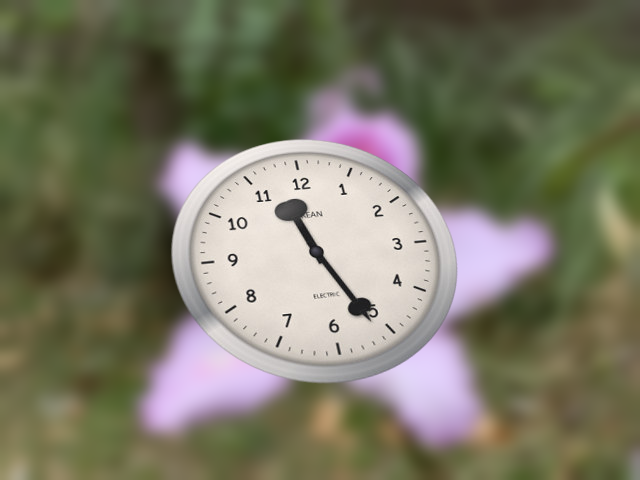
11:26
